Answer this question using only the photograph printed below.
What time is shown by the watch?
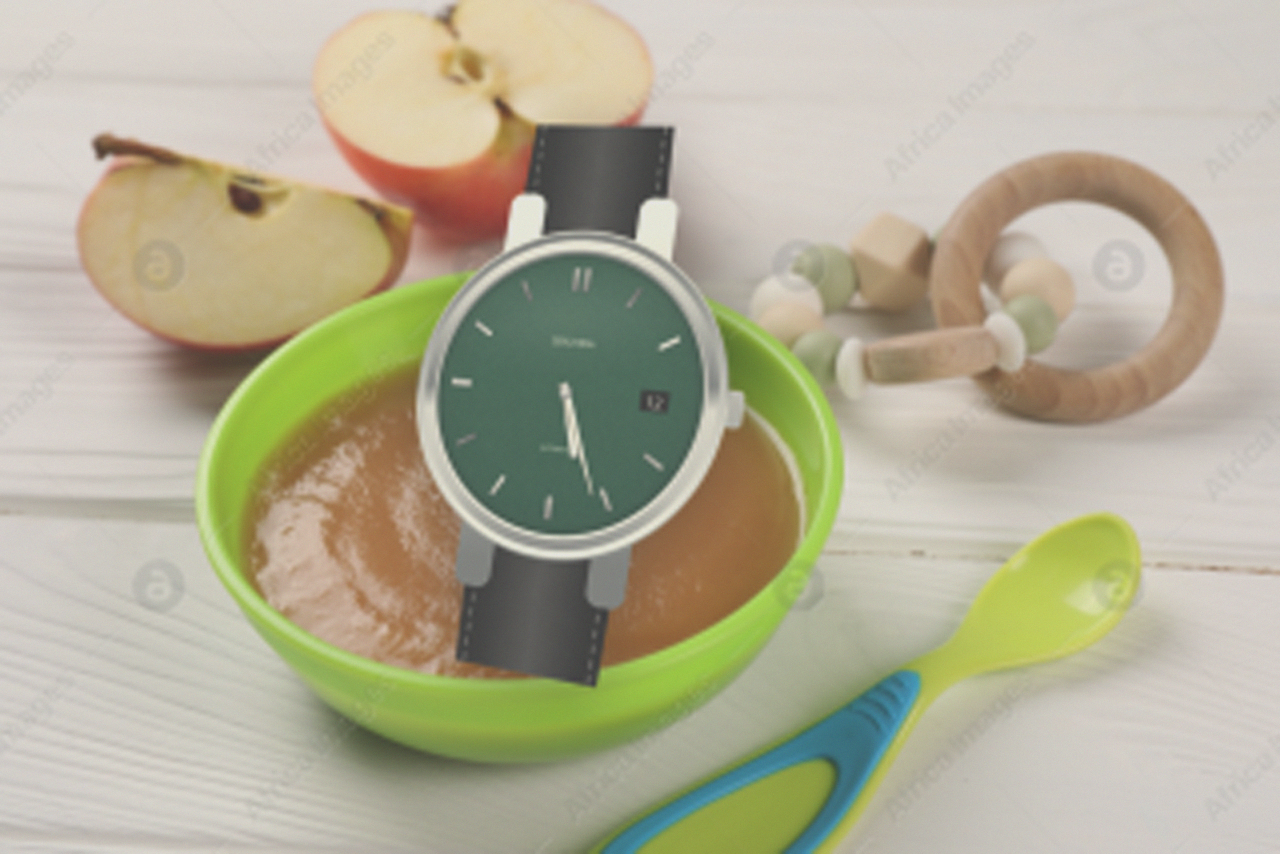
5:26
